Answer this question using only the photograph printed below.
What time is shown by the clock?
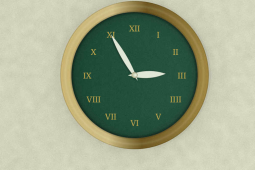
2:55
